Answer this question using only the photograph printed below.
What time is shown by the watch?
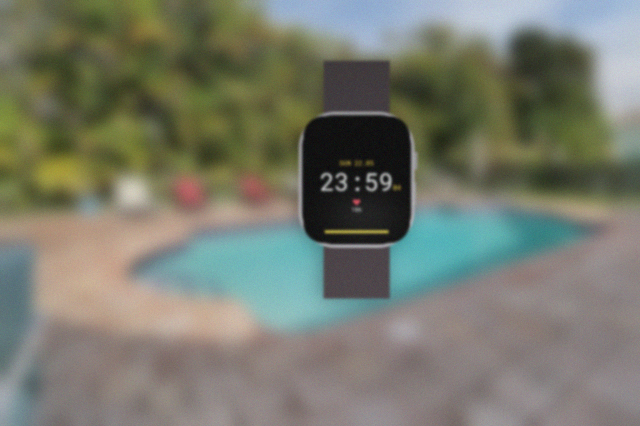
23:59
